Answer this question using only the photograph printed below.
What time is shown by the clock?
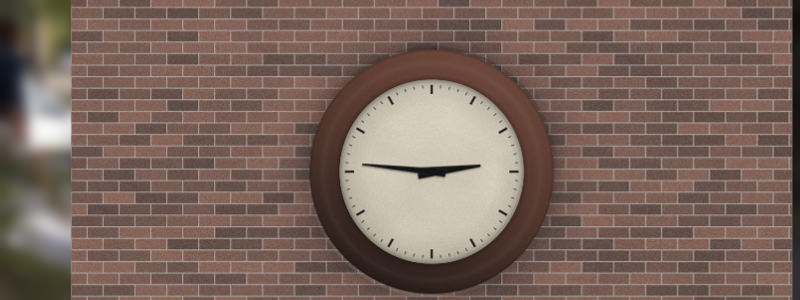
2:46
